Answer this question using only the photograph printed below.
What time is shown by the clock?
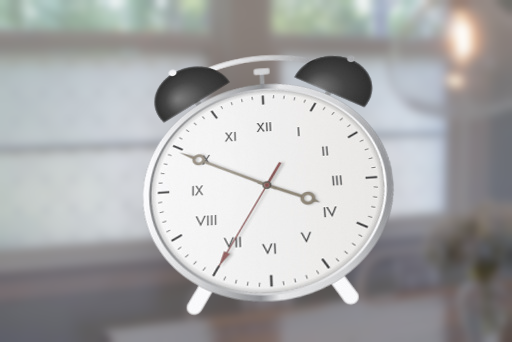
3:49:35
